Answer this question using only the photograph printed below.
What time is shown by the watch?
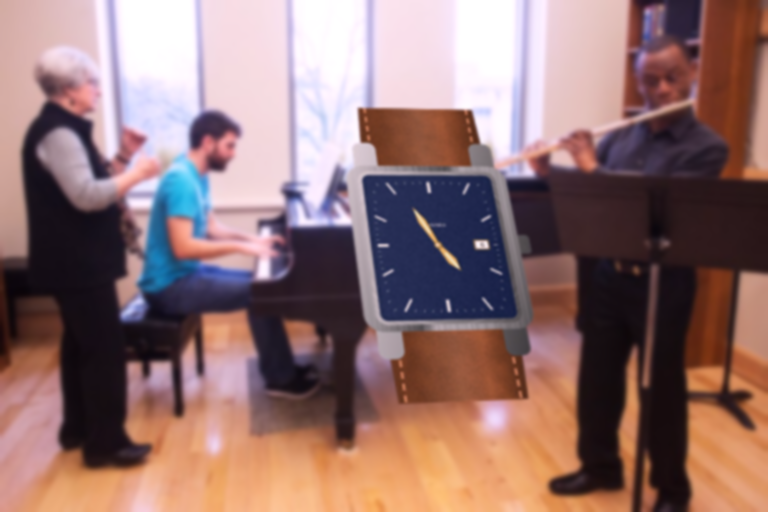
4:56
